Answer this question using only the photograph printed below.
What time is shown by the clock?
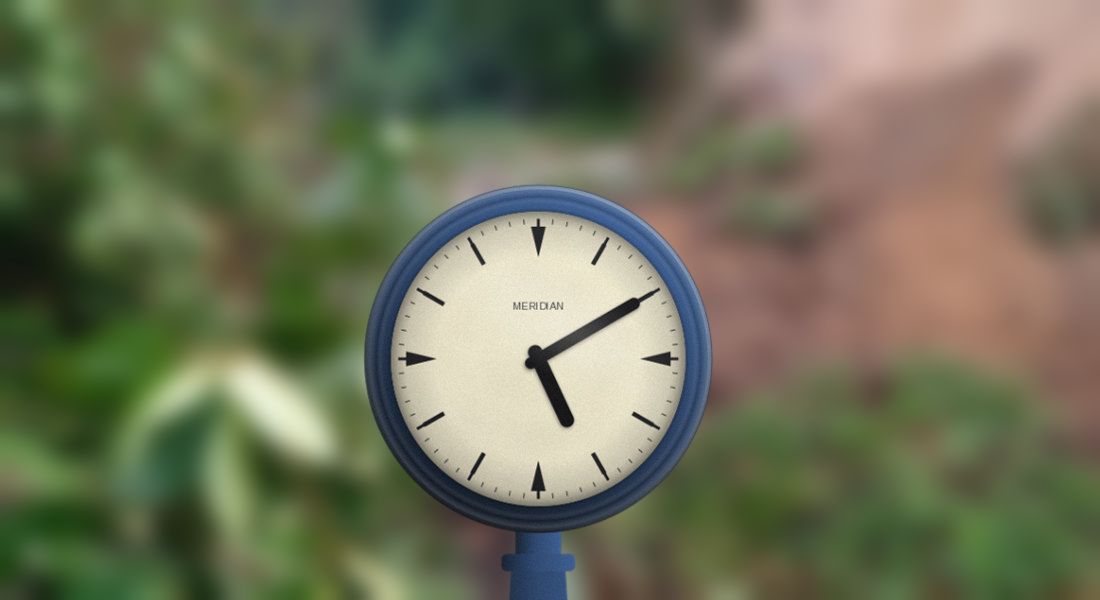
5:10
